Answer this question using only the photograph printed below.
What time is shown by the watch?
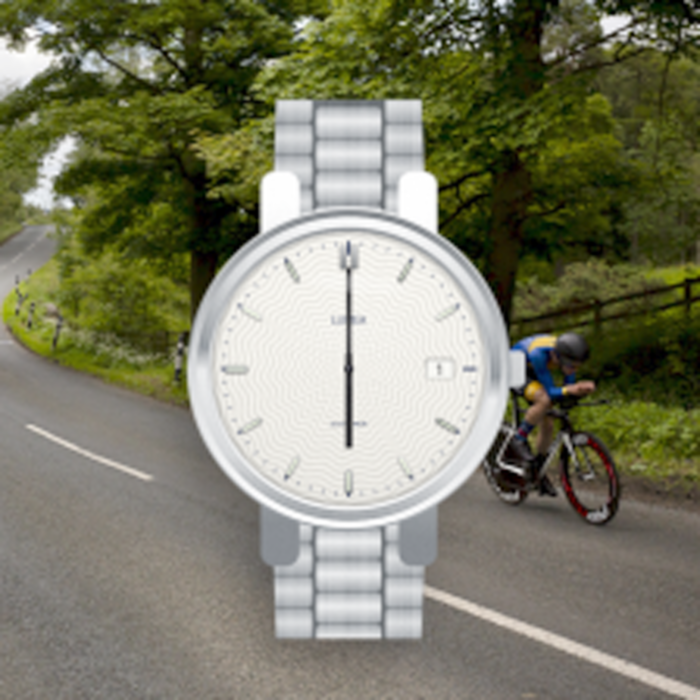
6:00
